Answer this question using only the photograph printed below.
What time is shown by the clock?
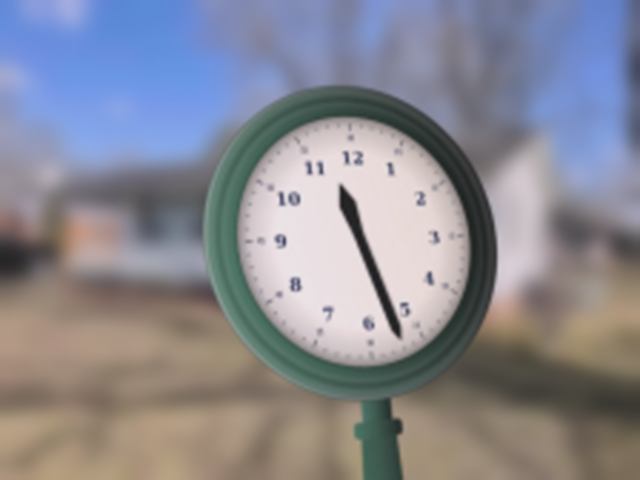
11:27
